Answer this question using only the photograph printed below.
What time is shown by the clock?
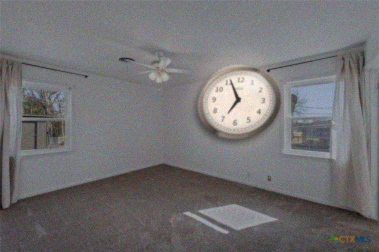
6:56
